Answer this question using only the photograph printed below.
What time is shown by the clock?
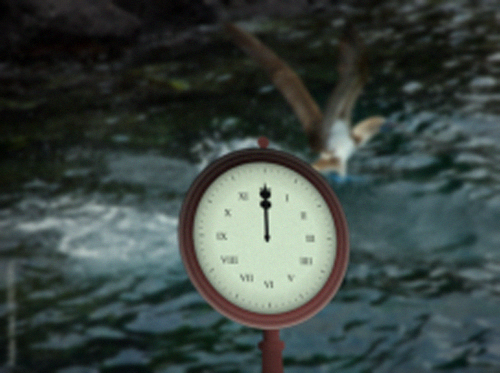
12:00
